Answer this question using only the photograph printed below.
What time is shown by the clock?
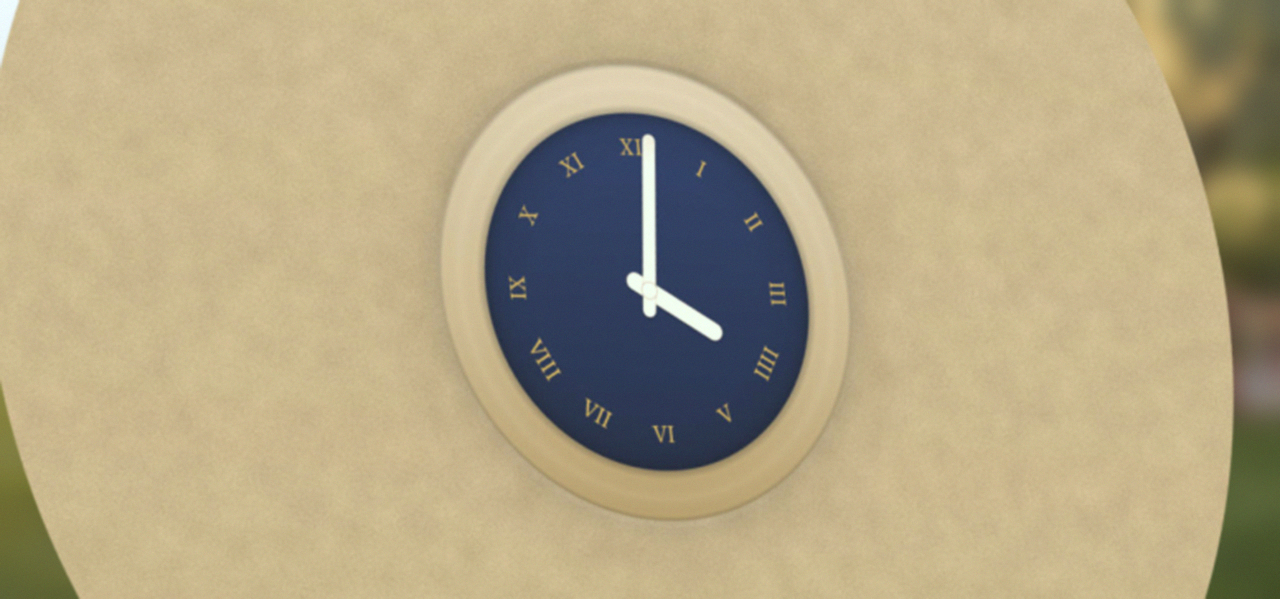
4:01
